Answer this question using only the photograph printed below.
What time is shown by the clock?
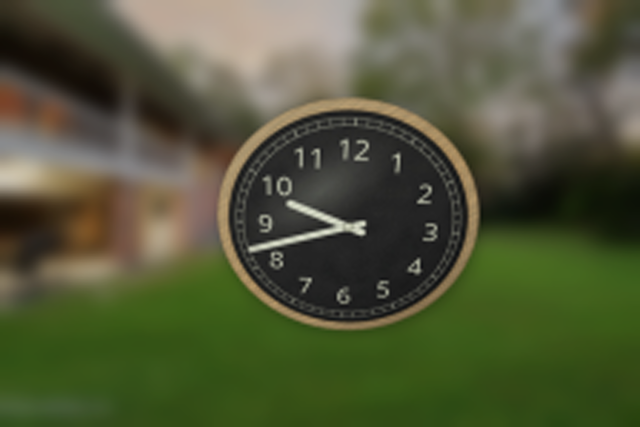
9:42
